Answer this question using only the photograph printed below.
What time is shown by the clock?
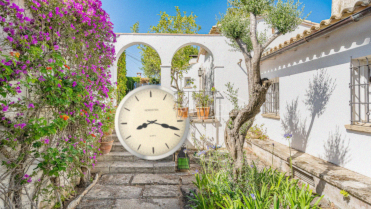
8:18
